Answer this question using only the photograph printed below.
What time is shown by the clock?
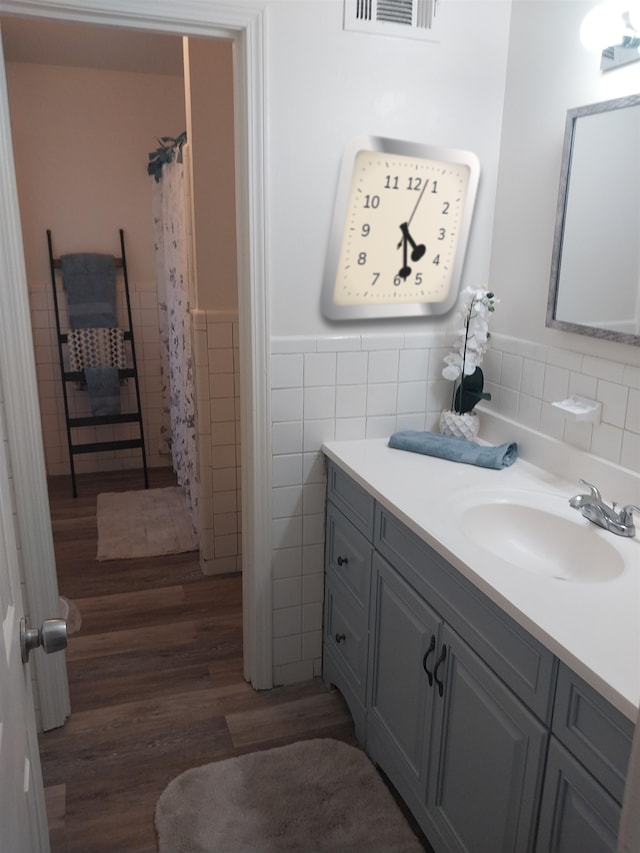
4:28:03
